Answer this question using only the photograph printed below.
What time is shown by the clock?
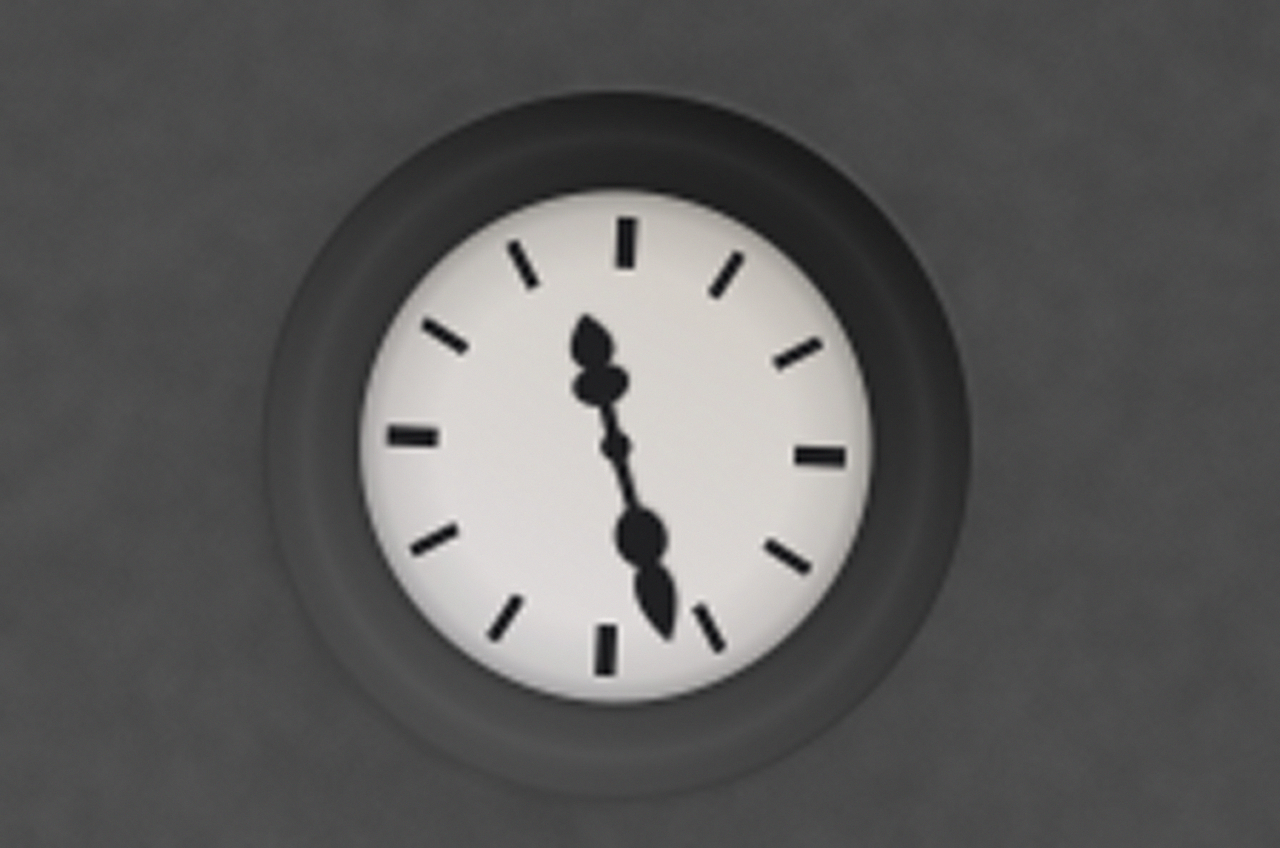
11:27
